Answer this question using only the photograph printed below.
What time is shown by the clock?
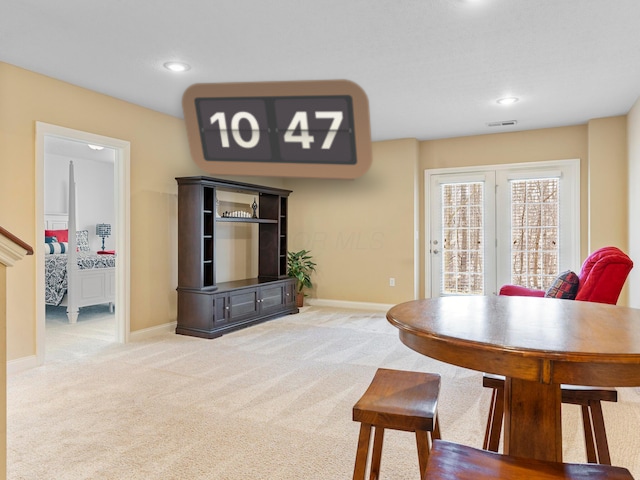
10:47
